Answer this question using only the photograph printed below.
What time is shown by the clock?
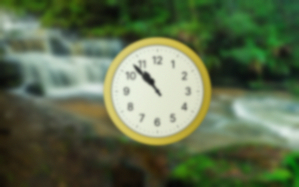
10:53
